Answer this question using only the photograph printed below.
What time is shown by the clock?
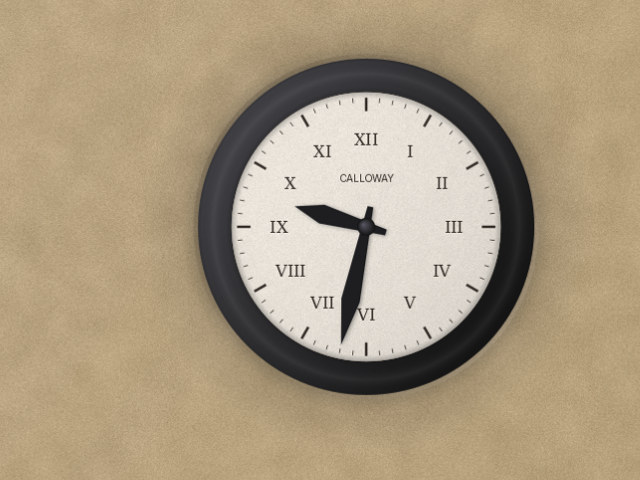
9:32
